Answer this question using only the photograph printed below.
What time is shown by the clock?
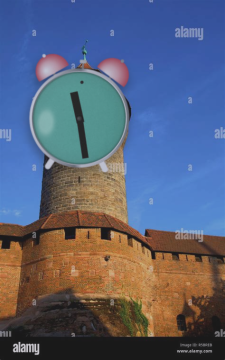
11:28
